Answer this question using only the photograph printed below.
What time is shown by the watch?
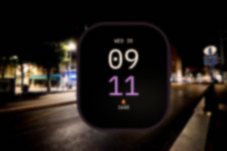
9:11
